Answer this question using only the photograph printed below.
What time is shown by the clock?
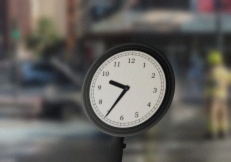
9:35
